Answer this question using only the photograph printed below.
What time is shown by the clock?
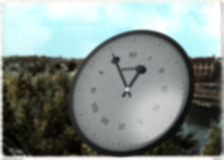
12:55
